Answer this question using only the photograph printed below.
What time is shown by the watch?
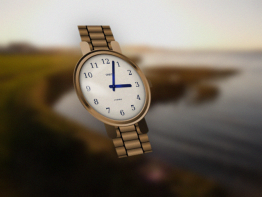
3:03
